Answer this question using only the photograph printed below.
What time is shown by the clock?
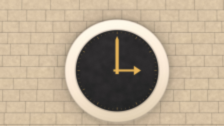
3:00
